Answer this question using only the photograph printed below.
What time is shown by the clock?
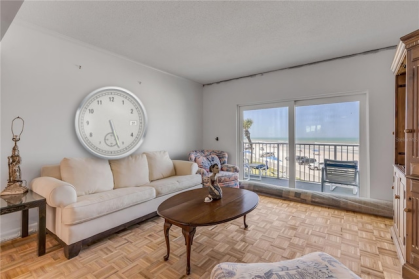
5:27
